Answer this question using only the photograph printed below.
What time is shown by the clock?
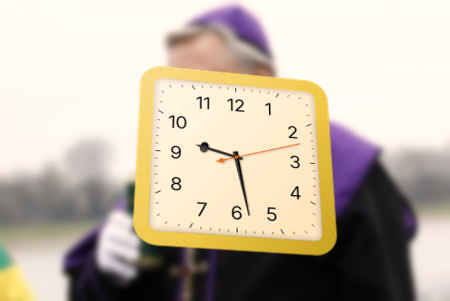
9:28:12
